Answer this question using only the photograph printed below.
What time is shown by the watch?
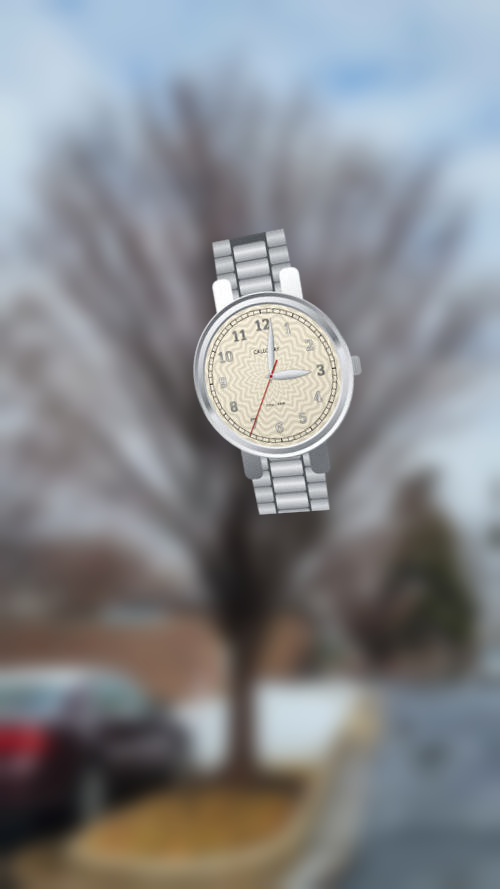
3:01:35
